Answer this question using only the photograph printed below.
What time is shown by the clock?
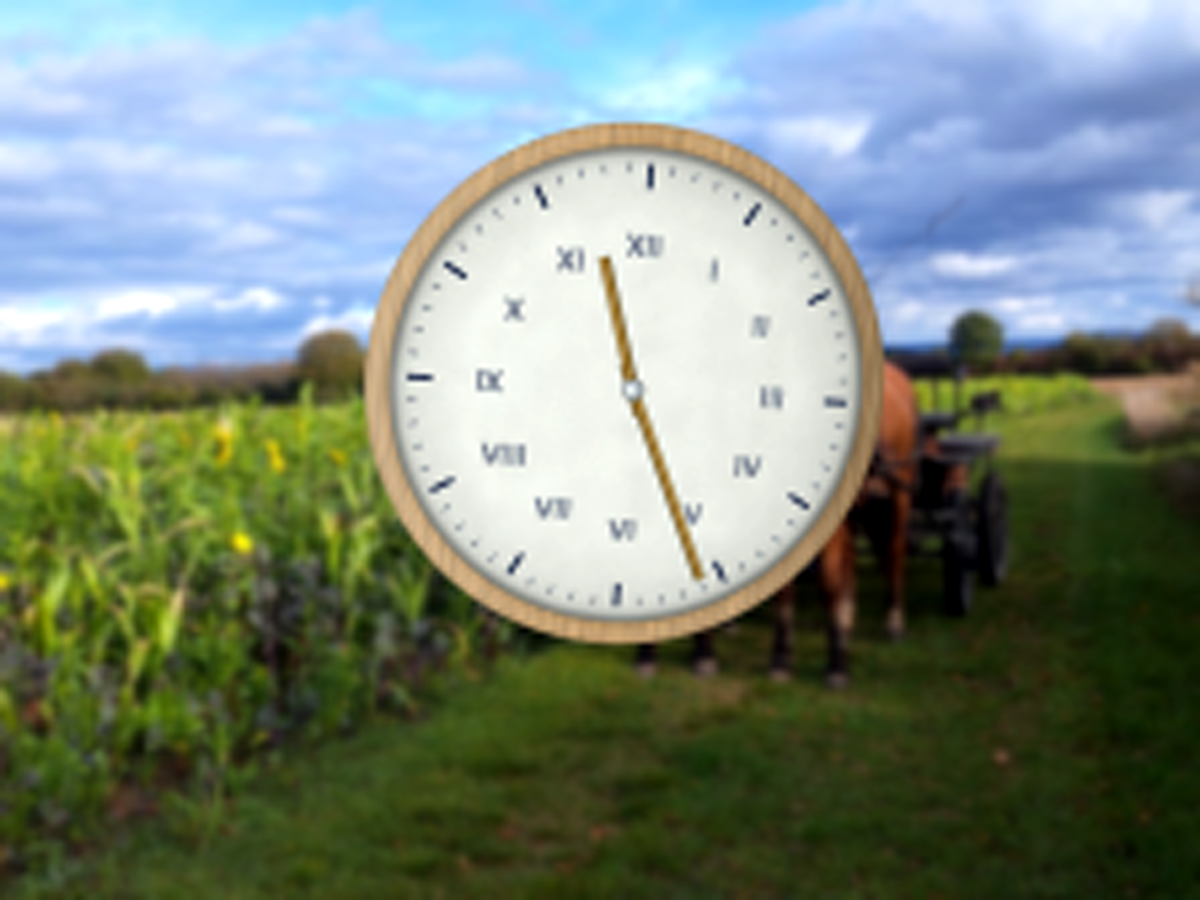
11:26
